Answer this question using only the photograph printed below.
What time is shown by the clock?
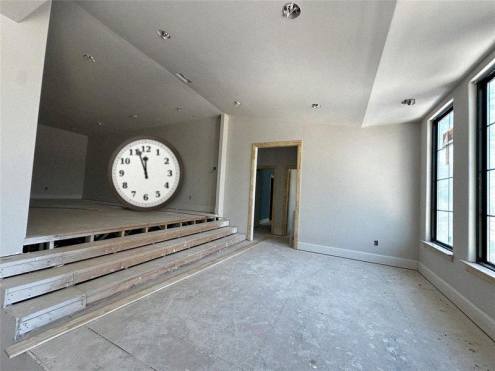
11:57
